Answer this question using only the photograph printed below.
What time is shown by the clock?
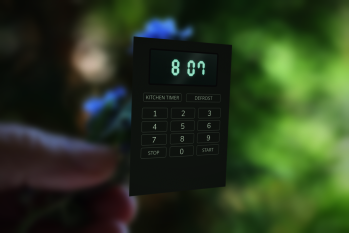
8:07
